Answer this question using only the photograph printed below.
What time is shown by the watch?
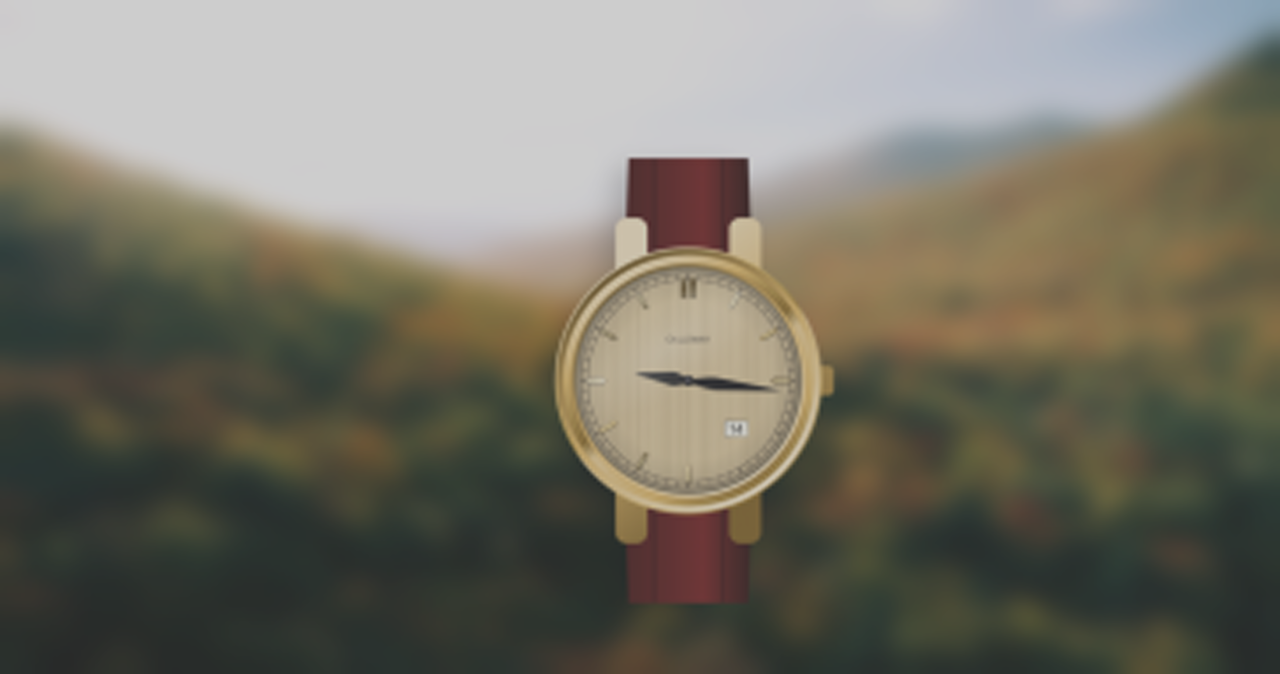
9:16
